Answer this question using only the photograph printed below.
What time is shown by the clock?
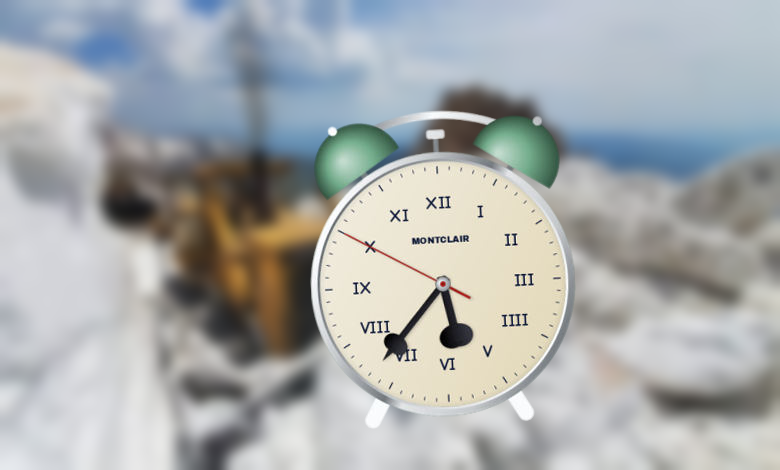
5:36:50
